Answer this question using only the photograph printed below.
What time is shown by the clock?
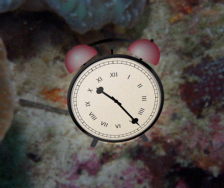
10:24
